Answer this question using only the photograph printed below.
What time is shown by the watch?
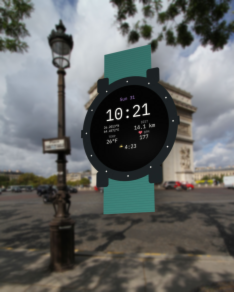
10:21
